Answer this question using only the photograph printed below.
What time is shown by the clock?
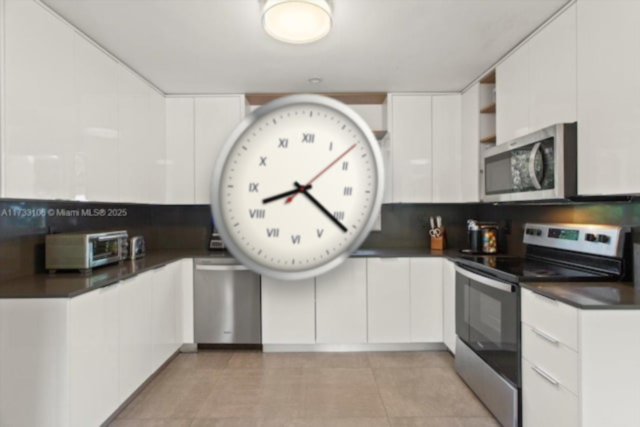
8:21:08
